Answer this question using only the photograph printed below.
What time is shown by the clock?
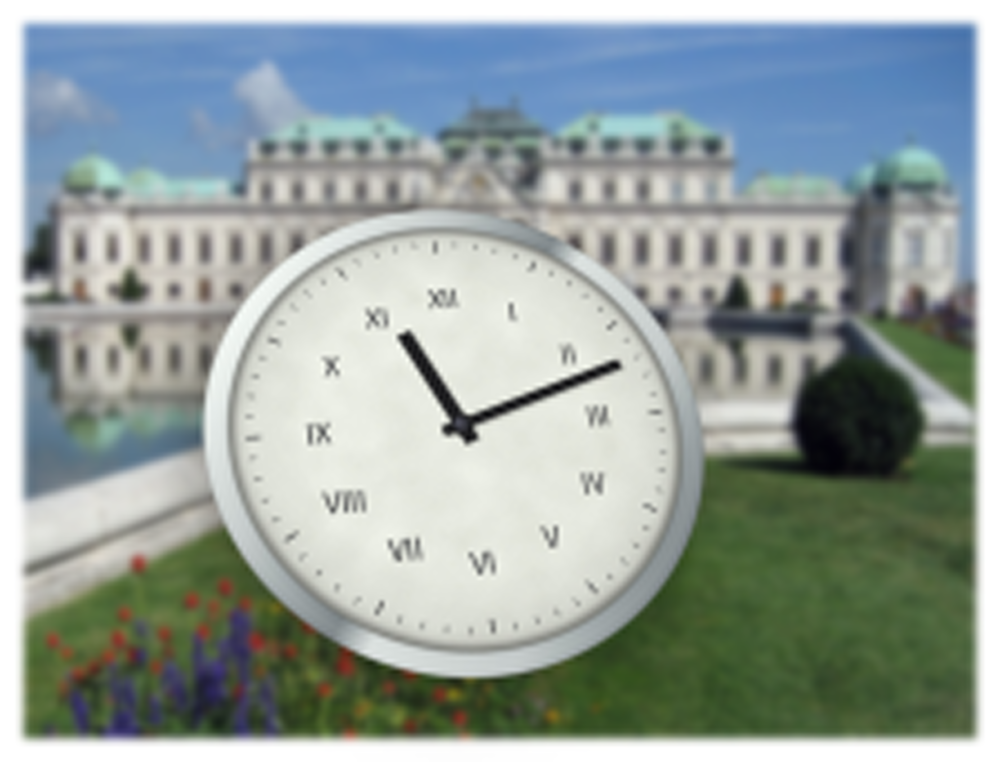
11:12
